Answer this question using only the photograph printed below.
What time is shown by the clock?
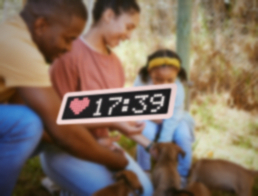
17:39
